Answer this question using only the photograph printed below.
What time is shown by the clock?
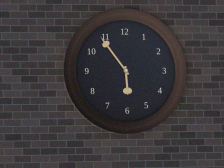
5:54
